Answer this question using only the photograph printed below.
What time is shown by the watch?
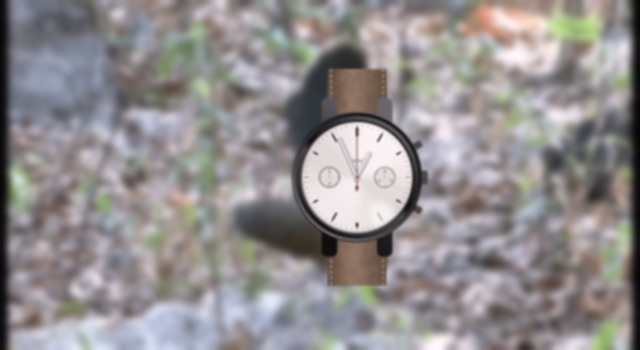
12:56
